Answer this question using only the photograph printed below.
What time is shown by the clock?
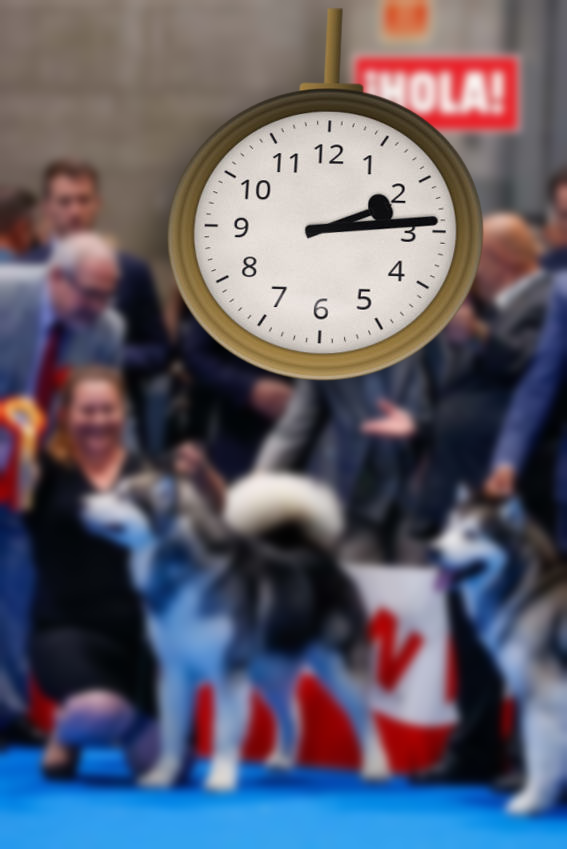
2:14
